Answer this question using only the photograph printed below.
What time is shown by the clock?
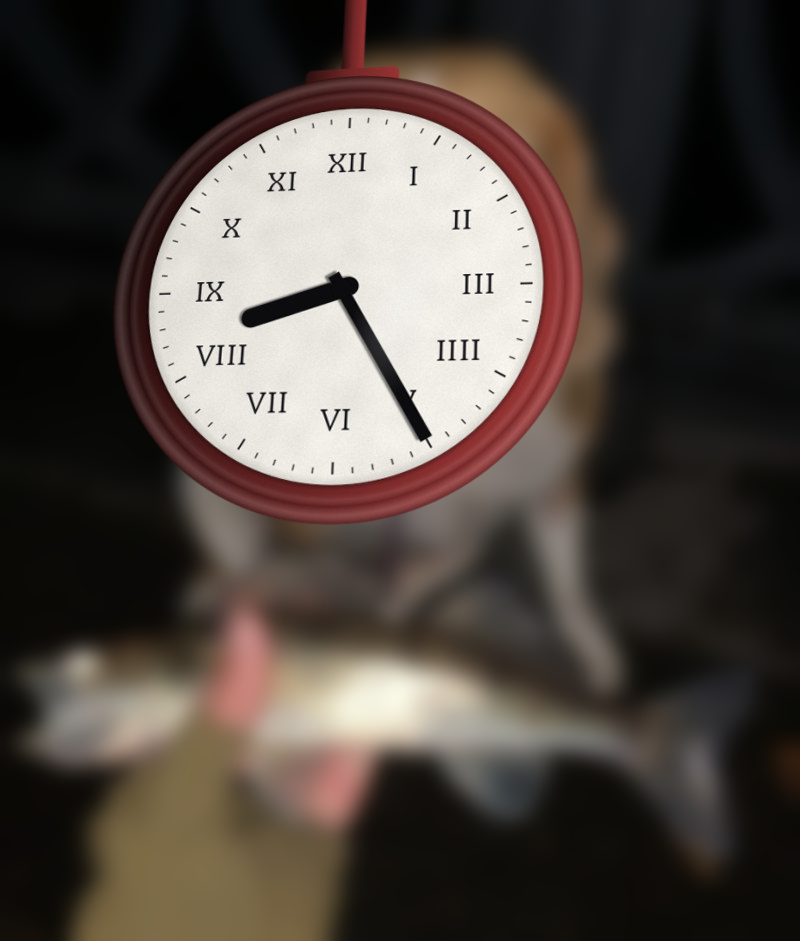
8:25
